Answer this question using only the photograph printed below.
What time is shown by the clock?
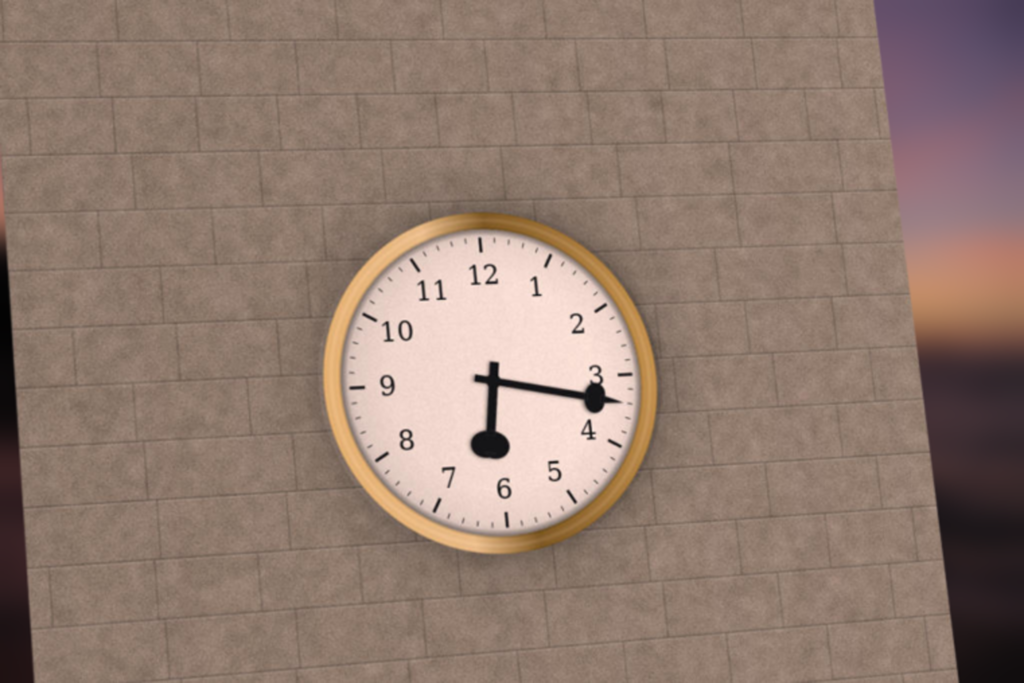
6:17
